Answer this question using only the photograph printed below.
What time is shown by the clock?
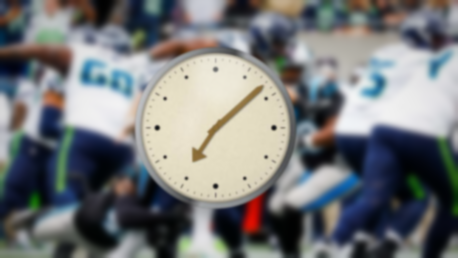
7:08
